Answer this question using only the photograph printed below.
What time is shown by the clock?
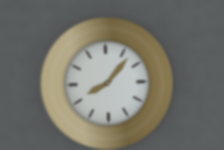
8:07
